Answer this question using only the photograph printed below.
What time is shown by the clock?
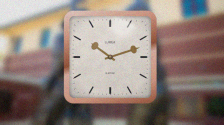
10:12
